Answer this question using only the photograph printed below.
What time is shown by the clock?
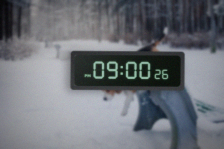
9:00:26
